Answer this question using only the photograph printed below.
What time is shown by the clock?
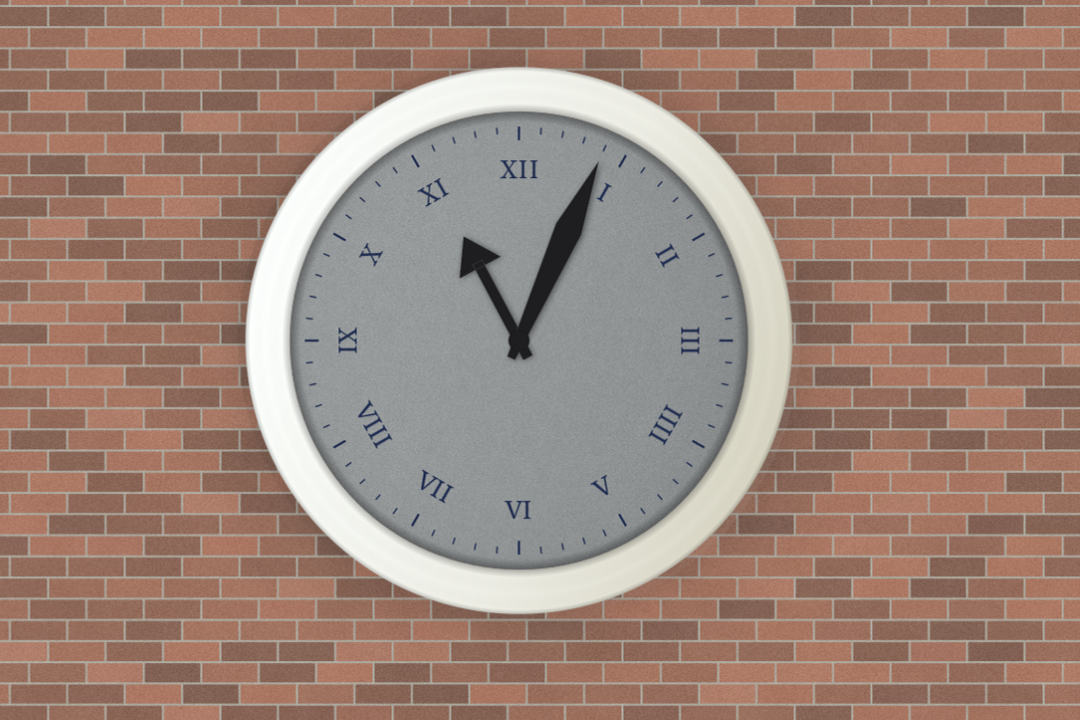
11:04
